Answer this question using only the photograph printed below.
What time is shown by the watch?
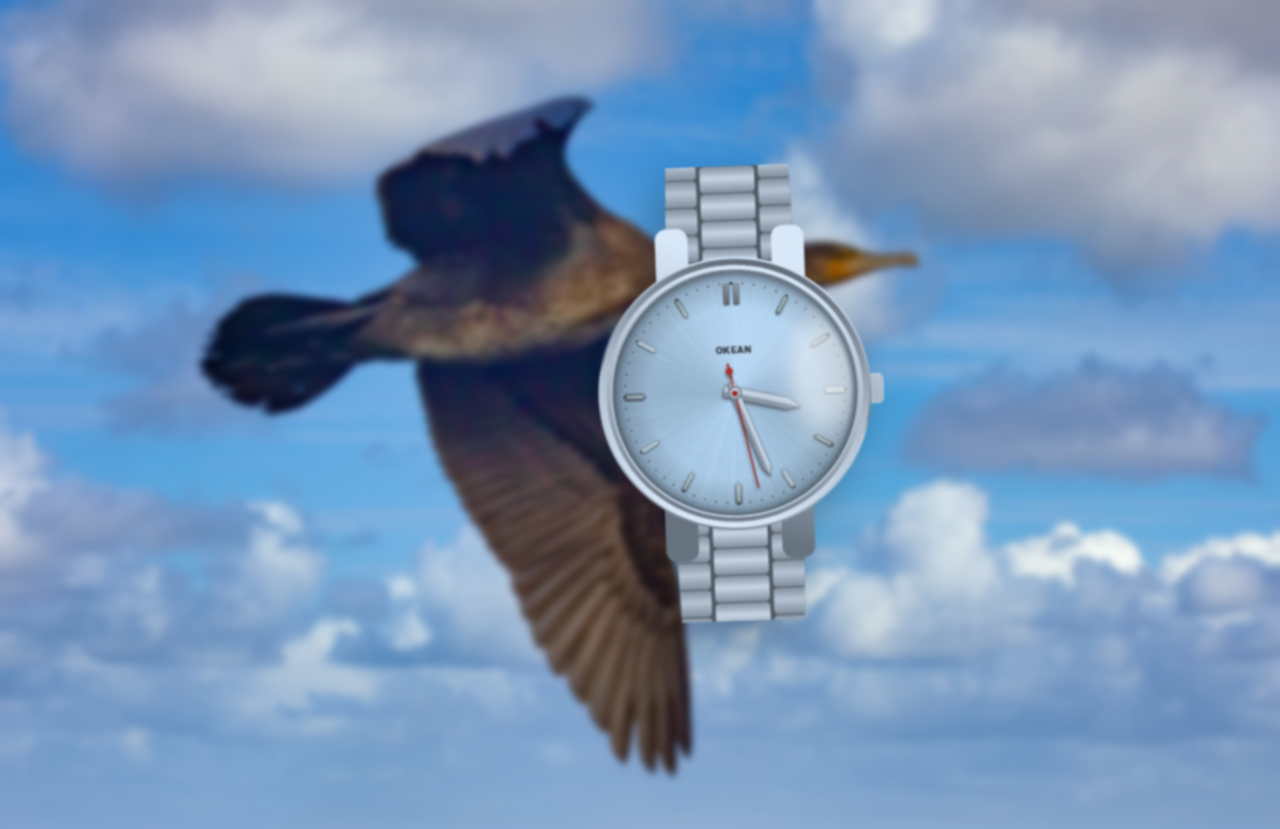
3:26:28
